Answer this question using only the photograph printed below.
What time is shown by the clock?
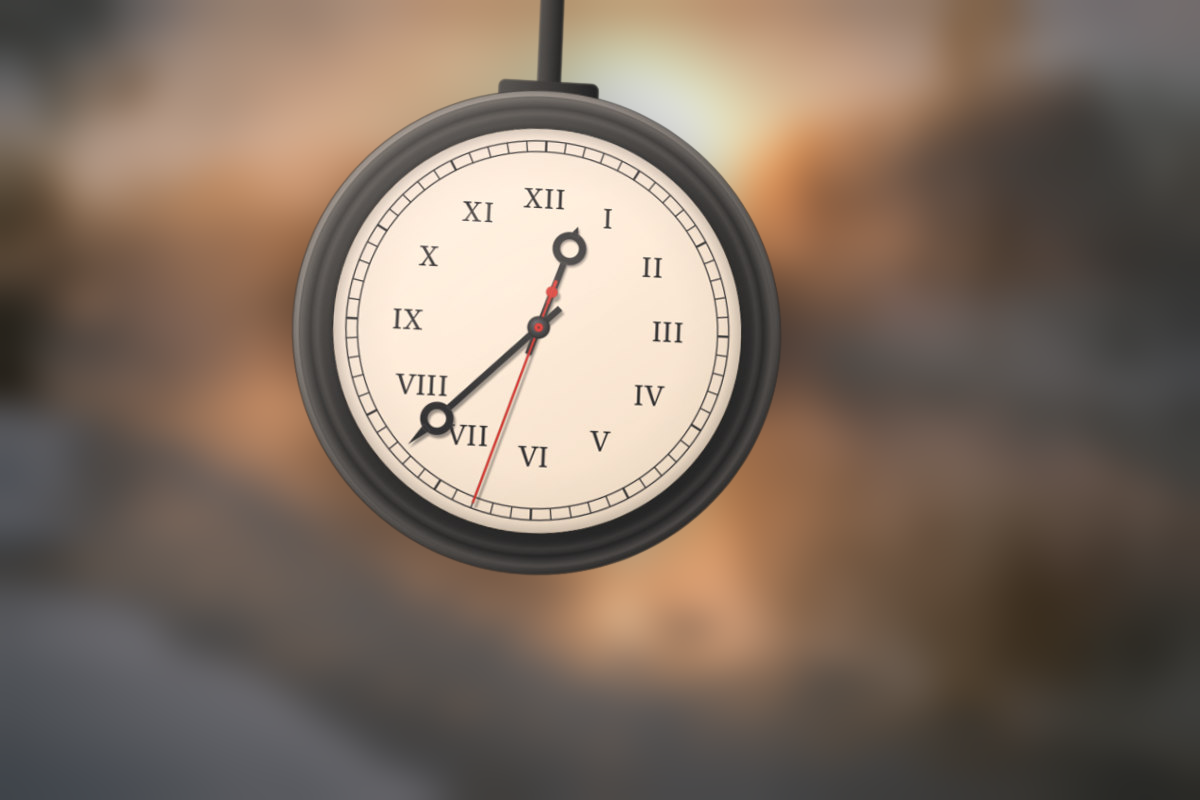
12:37:33
